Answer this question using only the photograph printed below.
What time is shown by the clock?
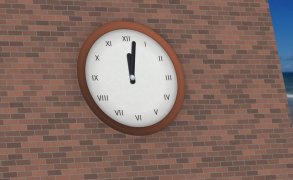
12:02
